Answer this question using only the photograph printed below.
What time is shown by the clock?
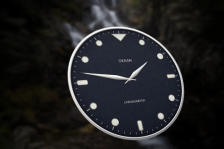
1:47
